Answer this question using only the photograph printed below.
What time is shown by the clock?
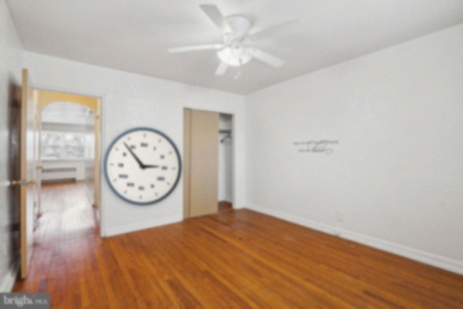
2:53
